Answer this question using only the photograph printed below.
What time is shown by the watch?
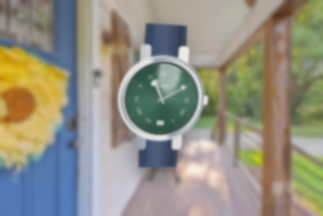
11:10
